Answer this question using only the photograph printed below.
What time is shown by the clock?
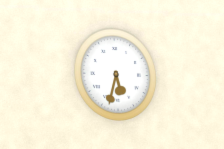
5:33
